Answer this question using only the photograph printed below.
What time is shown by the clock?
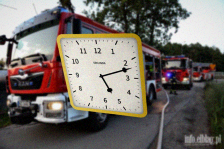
5:12
